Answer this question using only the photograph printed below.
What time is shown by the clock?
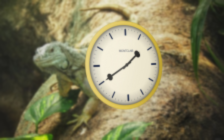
1:40
